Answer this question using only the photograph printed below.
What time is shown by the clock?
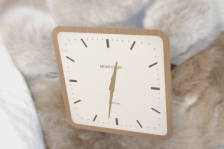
12:32
